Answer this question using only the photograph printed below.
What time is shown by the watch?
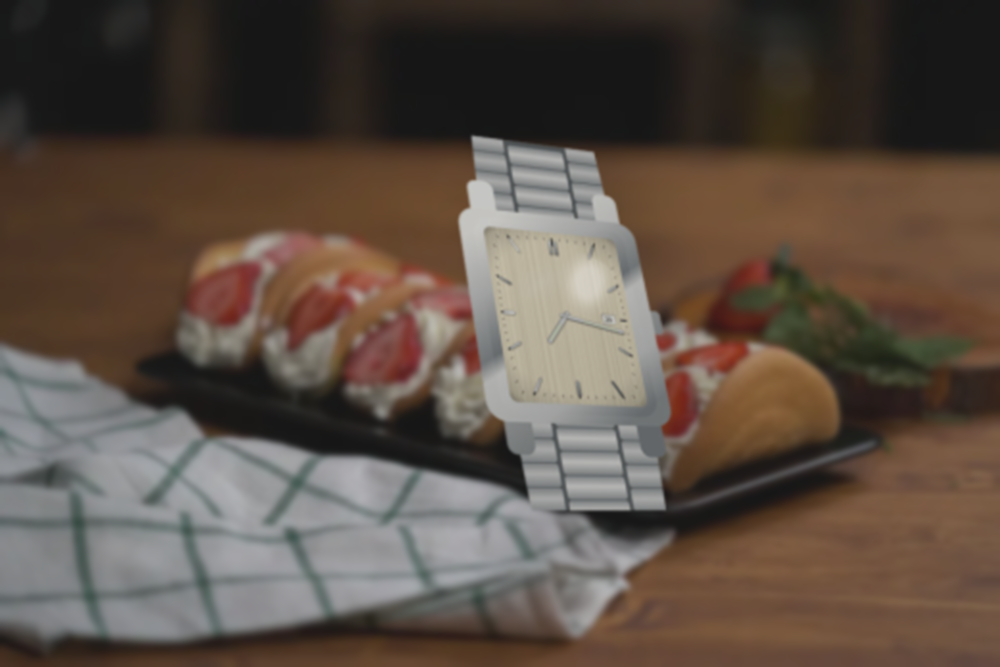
7:17
